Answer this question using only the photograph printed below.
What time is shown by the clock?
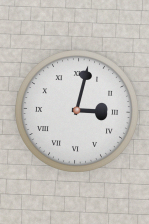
3:02
